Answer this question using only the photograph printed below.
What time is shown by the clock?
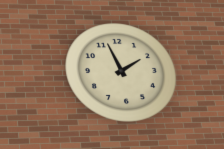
1:57
